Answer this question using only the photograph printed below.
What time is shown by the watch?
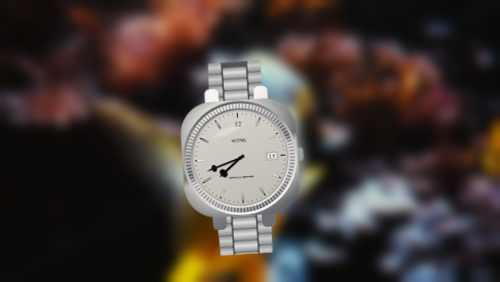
7:42
